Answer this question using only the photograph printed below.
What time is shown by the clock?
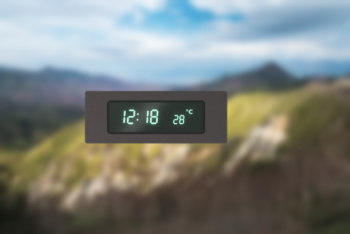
12:18
